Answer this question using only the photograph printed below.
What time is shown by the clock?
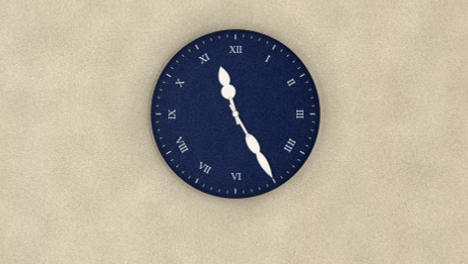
11:25
